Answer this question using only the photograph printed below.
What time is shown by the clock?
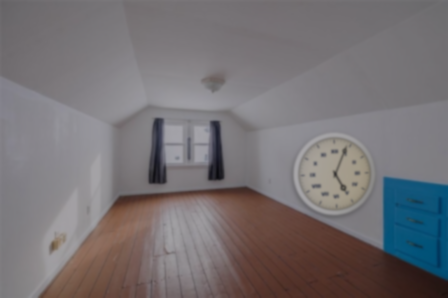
5:04
